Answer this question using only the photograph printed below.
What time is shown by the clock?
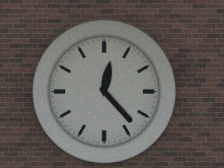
12:23
